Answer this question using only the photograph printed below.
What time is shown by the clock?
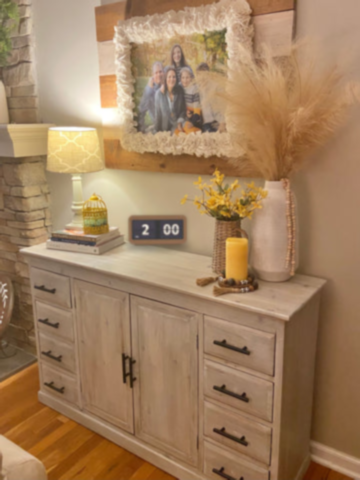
2:00
